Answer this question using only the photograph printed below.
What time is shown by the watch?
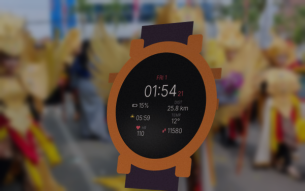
1:54
